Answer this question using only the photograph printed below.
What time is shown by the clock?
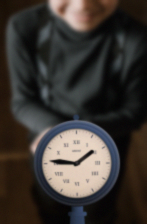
1:46
